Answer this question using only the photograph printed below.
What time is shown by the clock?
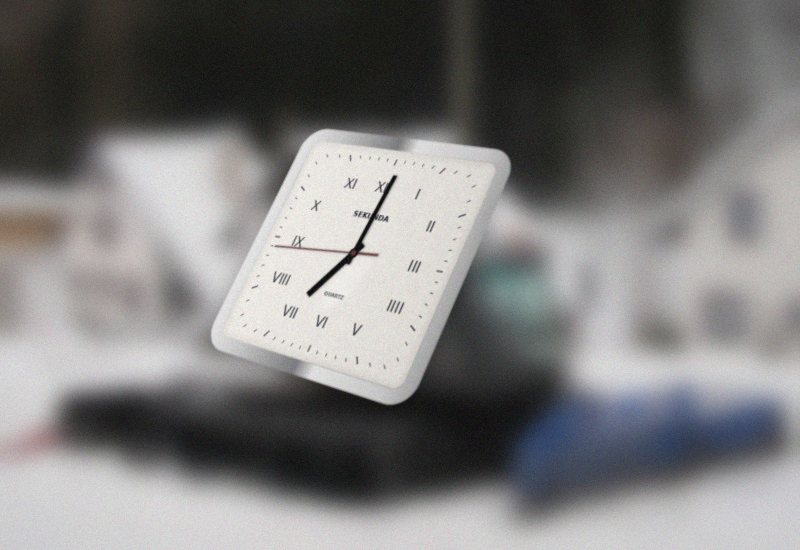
7:00:44
